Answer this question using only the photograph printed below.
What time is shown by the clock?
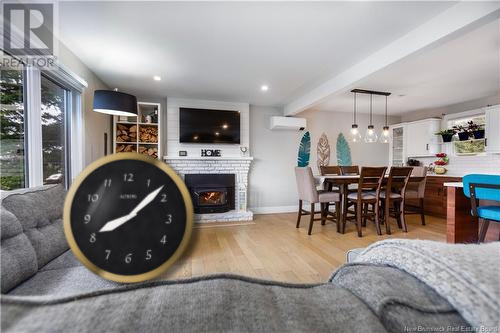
8:08
